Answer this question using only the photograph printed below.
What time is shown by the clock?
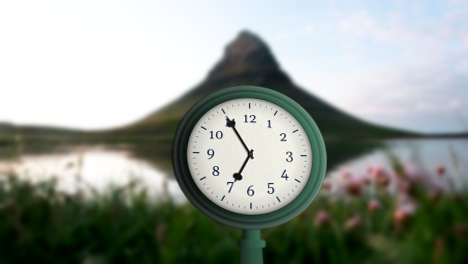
6:55
